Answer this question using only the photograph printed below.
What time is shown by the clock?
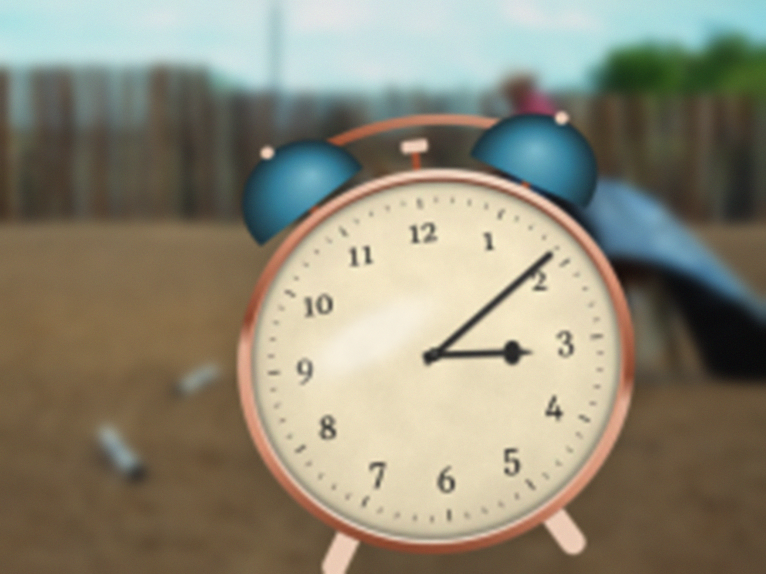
3:09
